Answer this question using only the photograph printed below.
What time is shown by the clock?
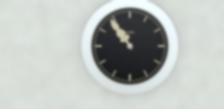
10:54
